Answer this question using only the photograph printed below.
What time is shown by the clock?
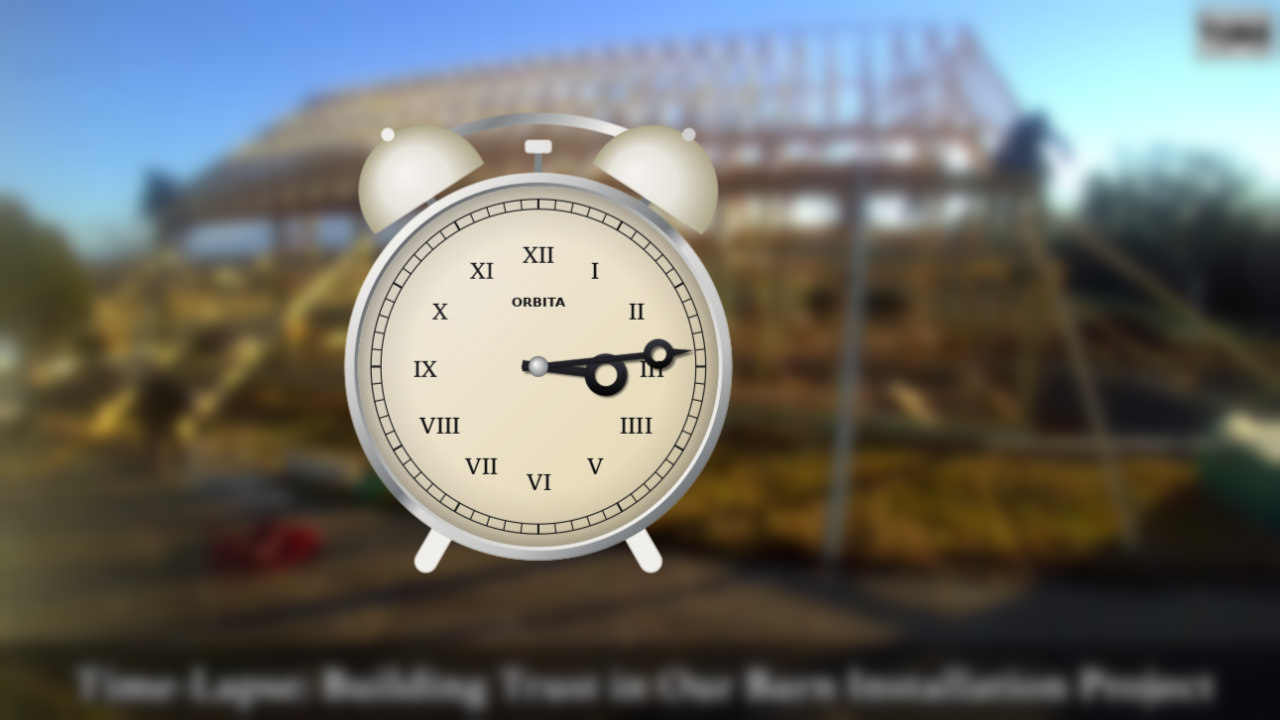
3:14
